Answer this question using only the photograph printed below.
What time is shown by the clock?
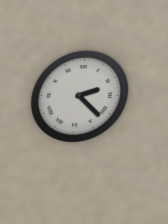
2:22
